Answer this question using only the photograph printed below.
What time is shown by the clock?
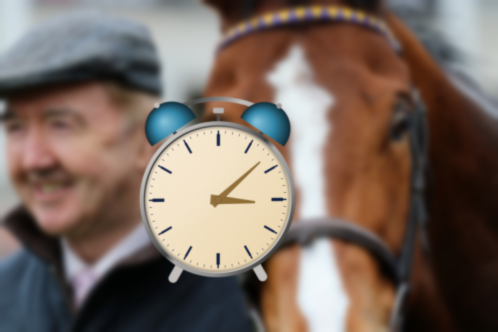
3:08
